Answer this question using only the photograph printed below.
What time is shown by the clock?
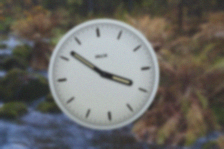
3:52
